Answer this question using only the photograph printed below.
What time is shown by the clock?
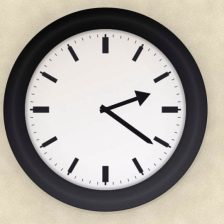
2:21
